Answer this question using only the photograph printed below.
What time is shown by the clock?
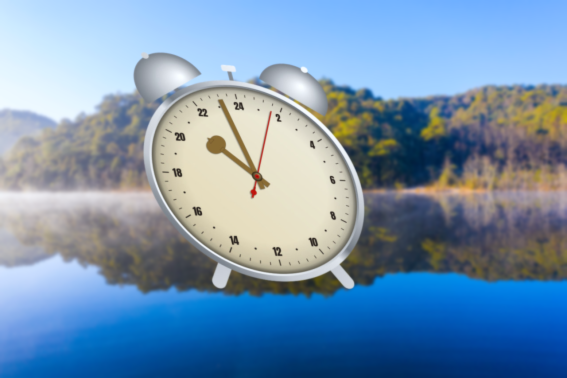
20:58:04
